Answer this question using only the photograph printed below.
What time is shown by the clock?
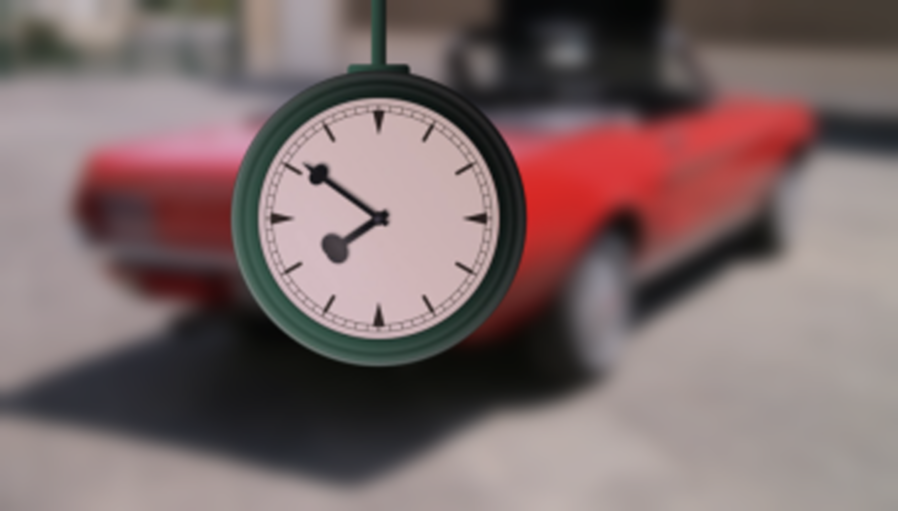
7:51
